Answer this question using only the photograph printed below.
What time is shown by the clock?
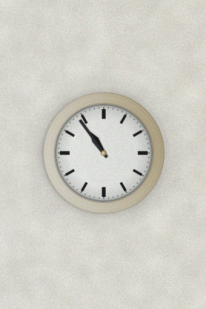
10:54
